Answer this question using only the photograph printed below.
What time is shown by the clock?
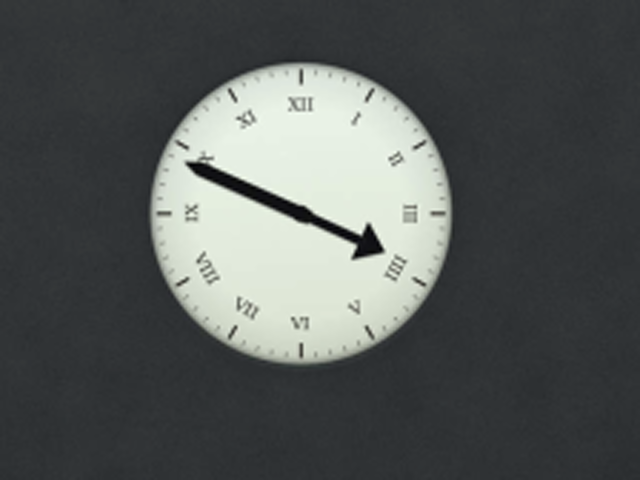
3:49
